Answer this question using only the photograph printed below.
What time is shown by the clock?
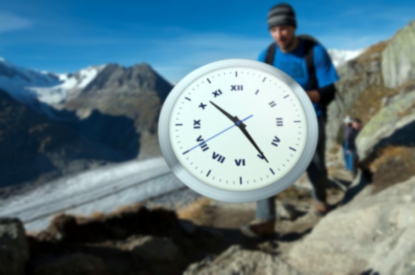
10:24:40
